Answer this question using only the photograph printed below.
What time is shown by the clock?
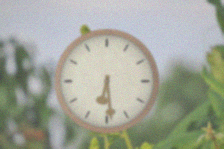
6:29
